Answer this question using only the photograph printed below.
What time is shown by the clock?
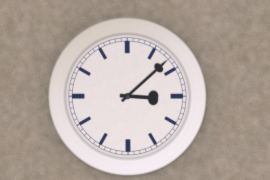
3:08
